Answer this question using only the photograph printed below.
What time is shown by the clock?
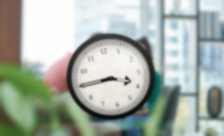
3:45
